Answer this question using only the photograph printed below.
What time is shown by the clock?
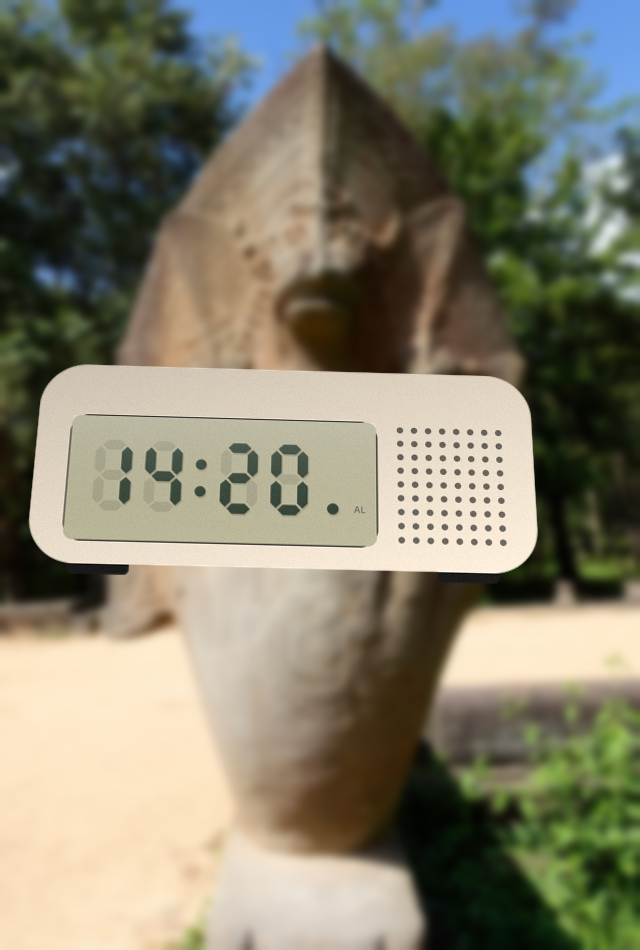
14:20
